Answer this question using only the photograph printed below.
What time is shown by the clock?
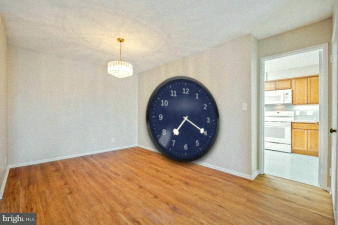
7:20
